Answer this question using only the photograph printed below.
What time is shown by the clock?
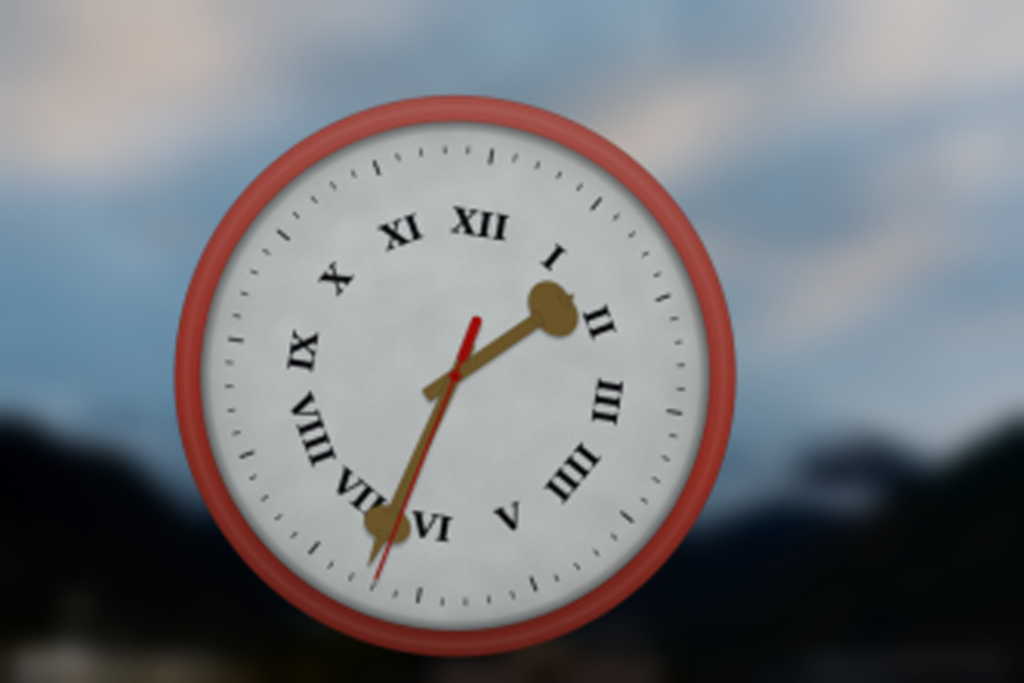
1:32:32
